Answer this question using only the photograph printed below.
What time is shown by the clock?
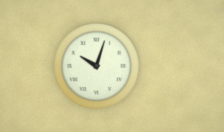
10:03
